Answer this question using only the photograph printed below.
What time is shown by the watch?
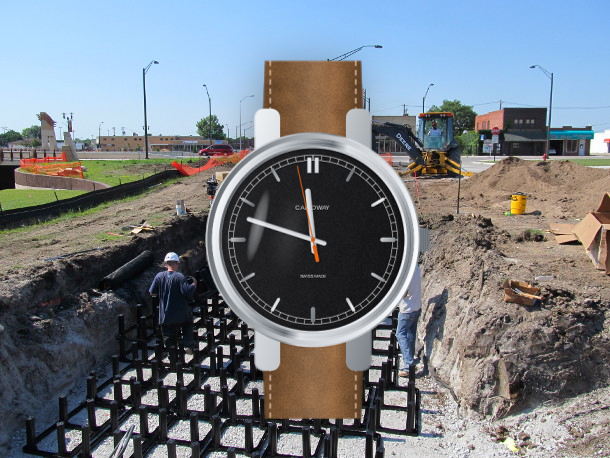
11:47:58
